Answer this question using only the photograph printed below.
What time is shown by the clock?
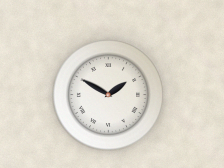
1:50
